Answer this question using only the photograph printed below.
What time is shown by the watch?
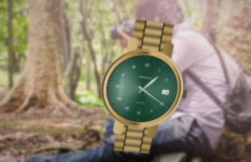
1:20
